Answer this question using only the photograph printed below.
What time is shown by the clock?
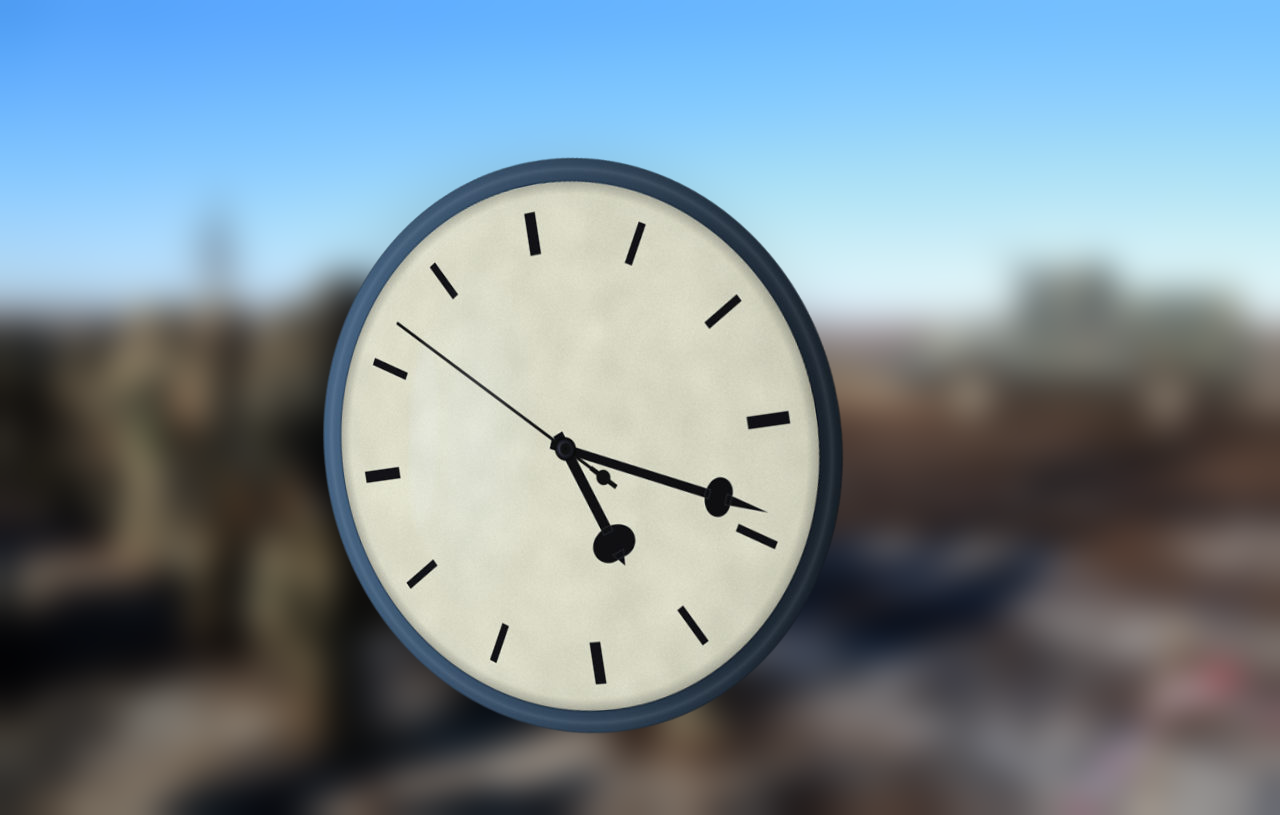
5:18:52
